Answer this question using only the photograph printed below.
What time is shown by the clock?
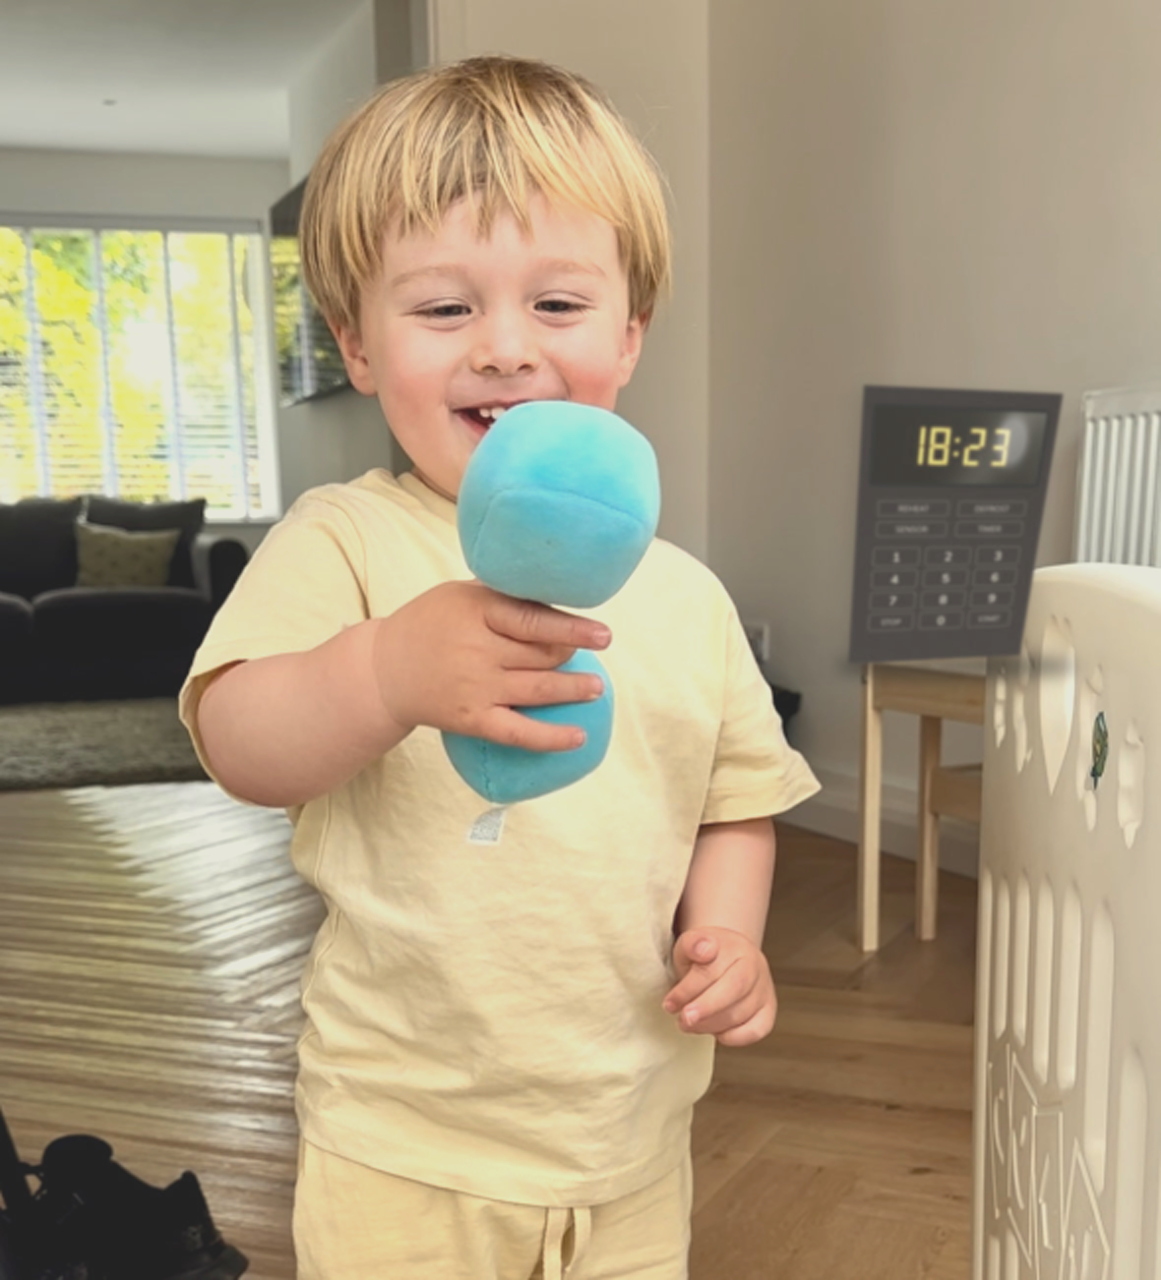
18:23
